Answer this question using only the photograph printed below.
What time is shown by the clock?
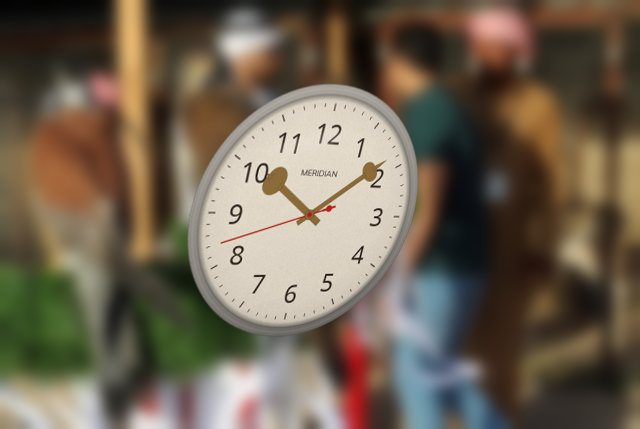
10:08:42
